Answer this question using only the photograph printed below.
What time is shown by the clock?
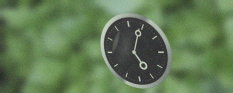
5:04
